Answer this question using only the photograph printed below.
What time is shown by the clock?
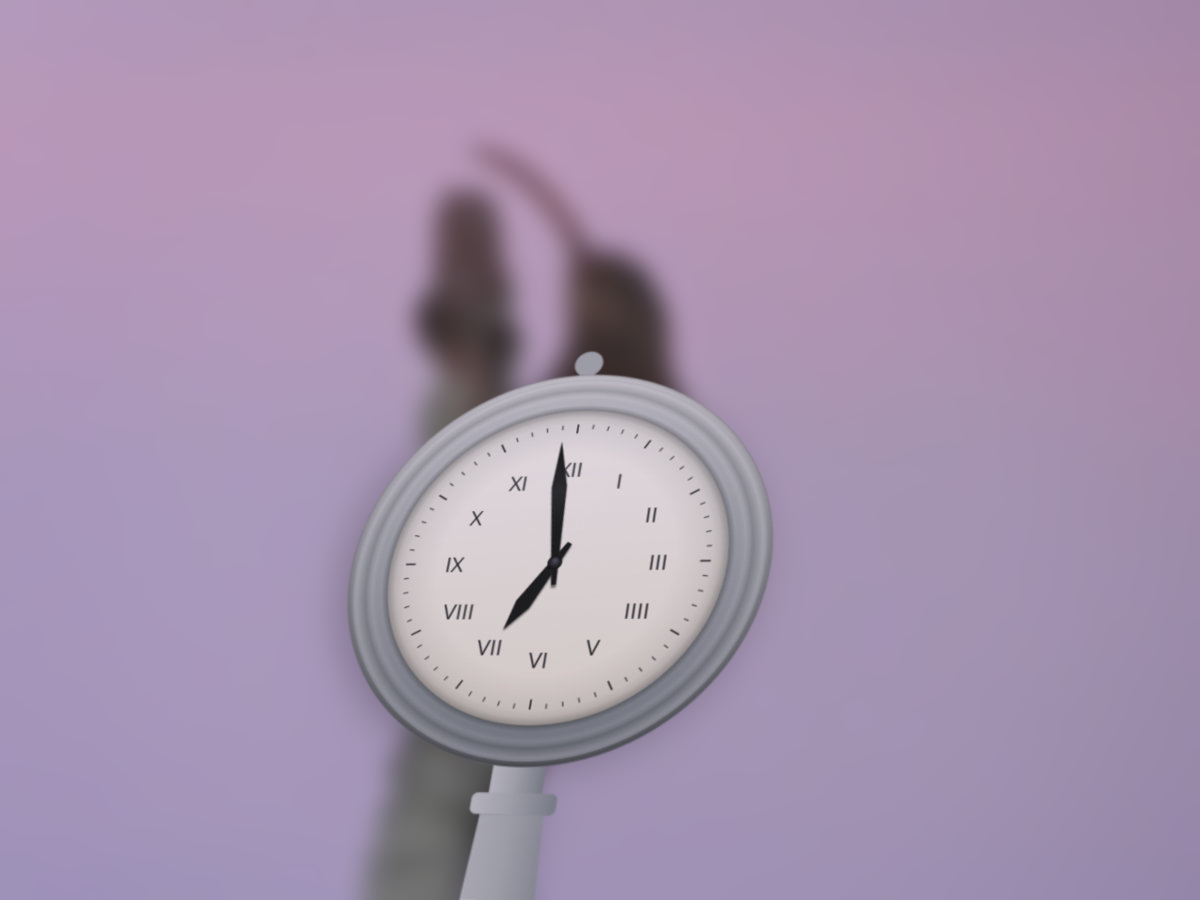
6:59
